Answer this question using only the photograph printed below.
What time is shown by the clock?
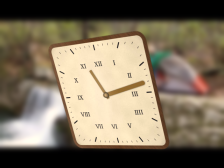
11:13
